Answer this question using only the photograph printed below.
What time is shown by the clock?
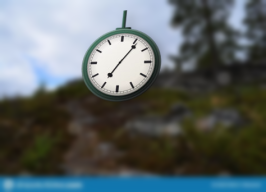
7:06
